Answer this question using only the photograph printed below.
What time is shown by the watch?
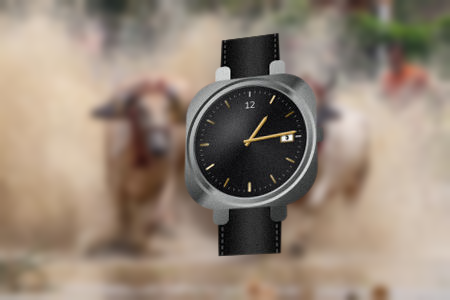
1:14
